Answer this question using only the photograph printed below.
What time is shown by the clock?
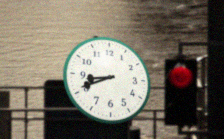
8:41
